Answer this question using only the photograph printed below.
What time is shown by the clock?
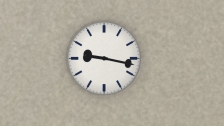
9:17
